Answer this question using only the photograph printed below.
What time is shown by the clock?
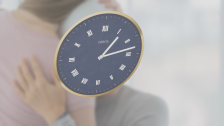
1:13
